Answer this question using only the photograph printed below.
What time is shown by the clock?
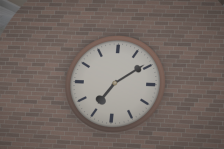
7:09
